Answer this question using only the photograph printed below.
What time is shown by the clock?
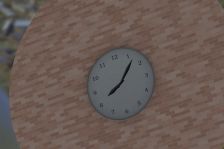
8:07
